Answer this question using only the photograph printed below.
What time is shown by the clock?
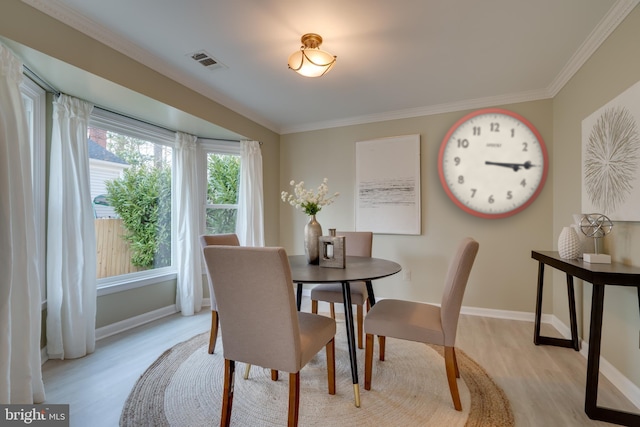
3:15
